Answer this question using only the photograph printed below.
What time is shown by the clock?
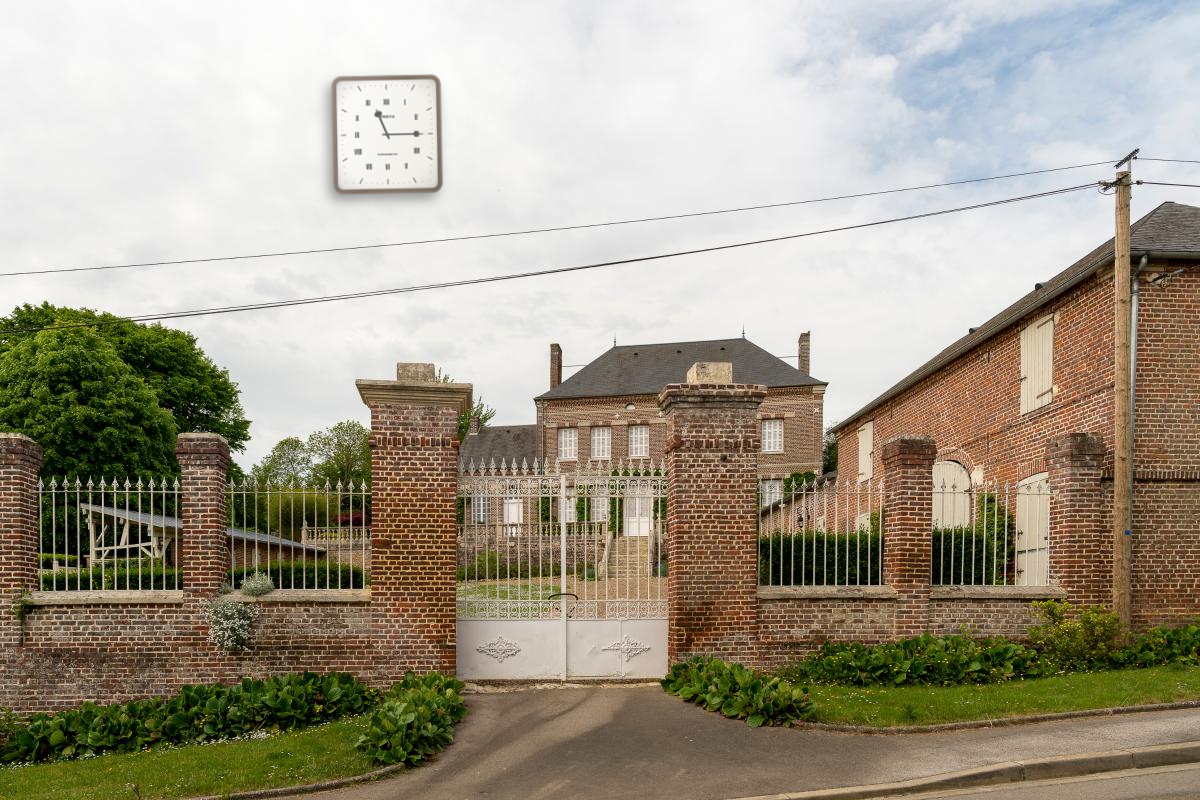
11:15
